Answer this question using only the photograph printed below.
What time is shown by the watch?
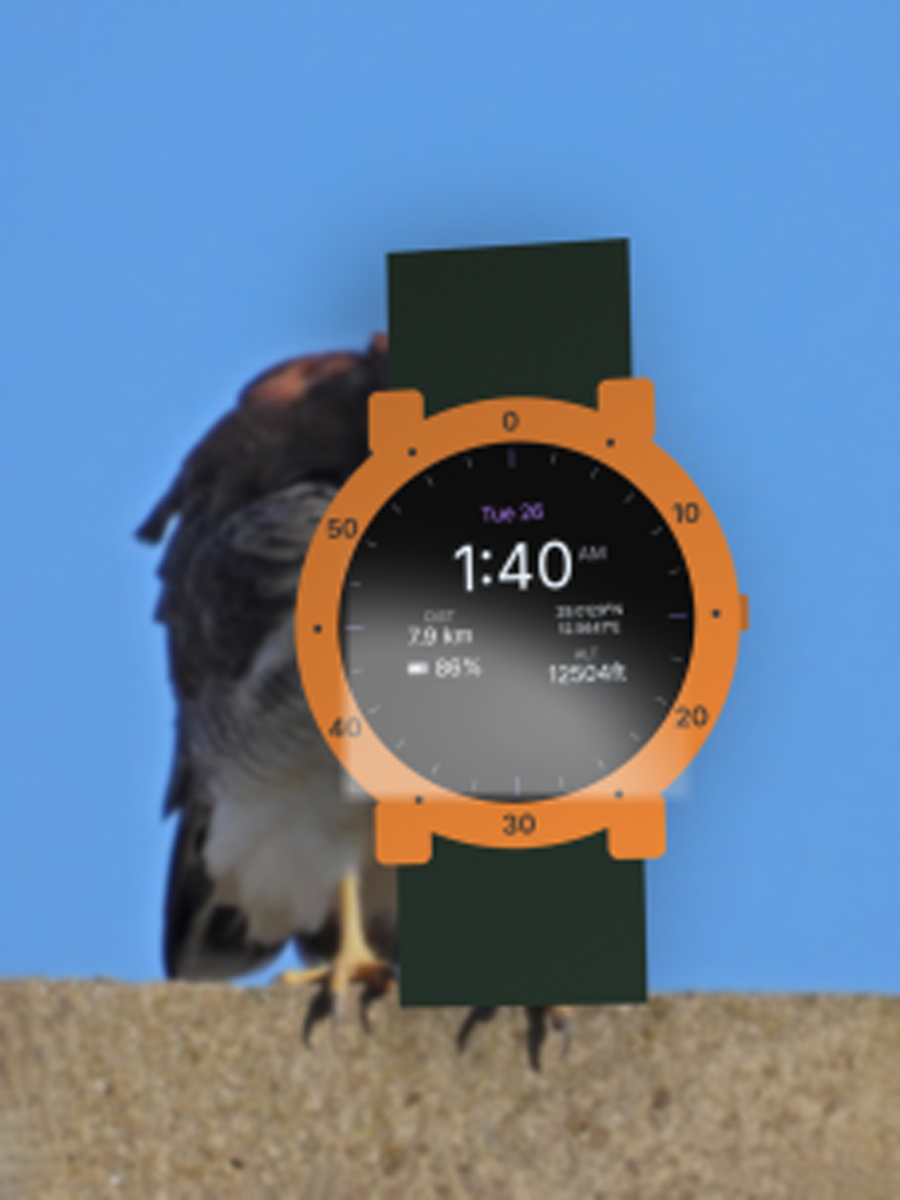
1:40
